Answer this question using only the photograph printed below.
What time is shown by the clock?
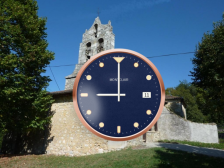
9:00
